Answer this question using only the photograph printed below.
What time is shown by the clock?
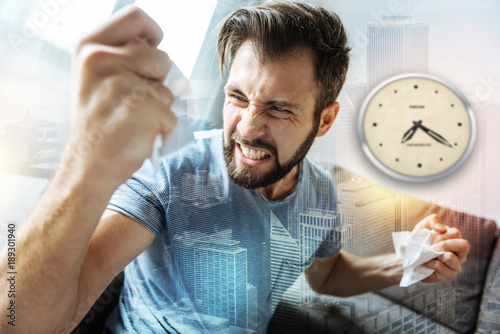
7:21
